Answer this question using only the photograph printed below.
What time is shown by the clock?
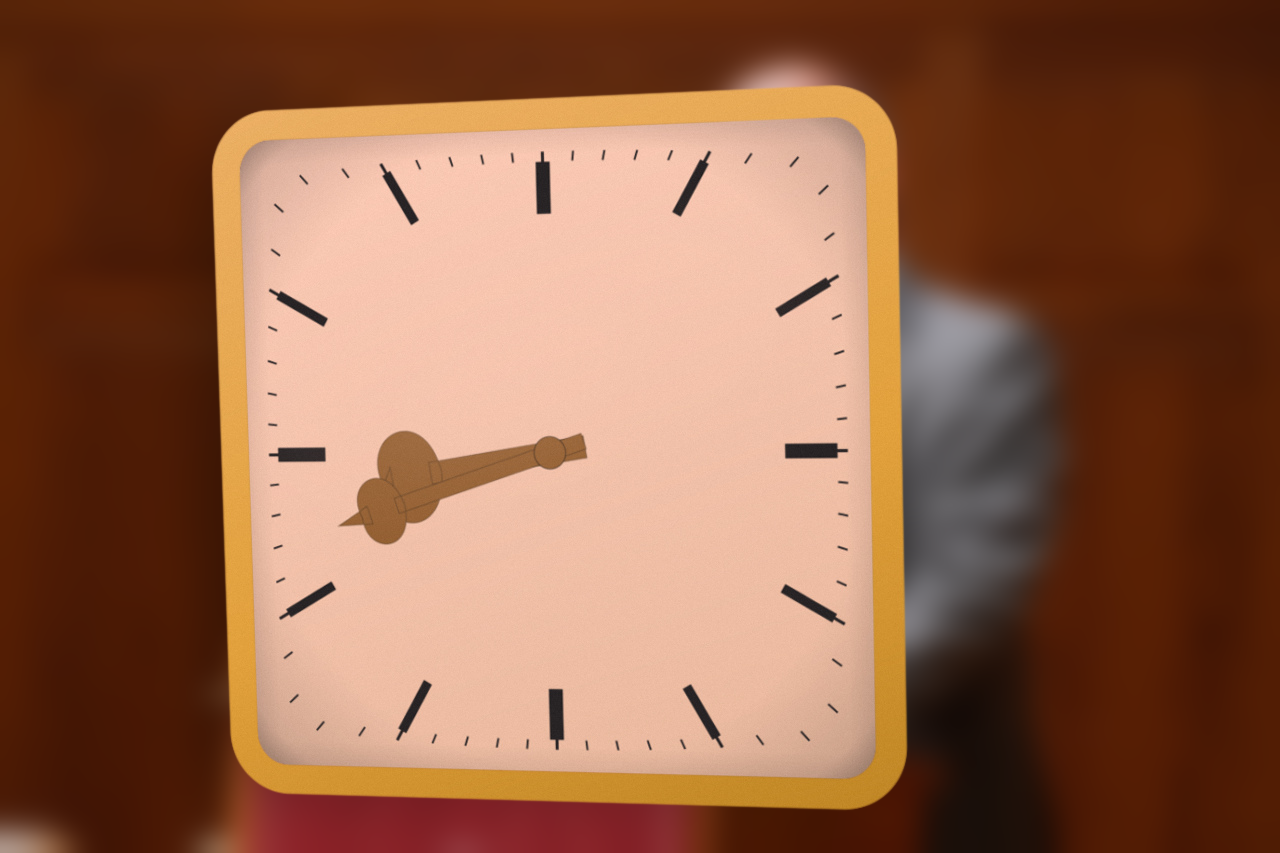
8:42
